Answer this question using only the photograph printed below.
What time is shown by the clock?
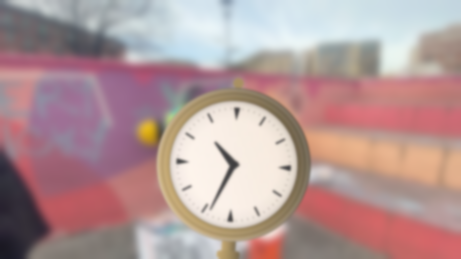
10:34
